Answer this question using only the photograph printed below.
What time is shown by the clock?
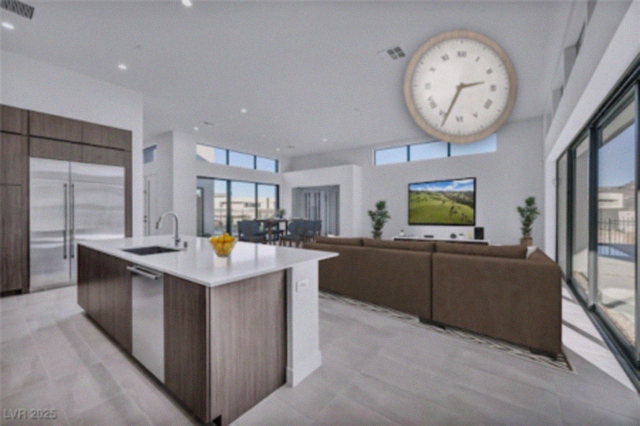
2:34
